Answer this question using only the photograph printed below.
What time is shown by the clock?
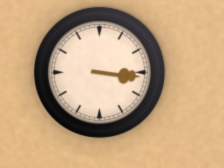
3:16
